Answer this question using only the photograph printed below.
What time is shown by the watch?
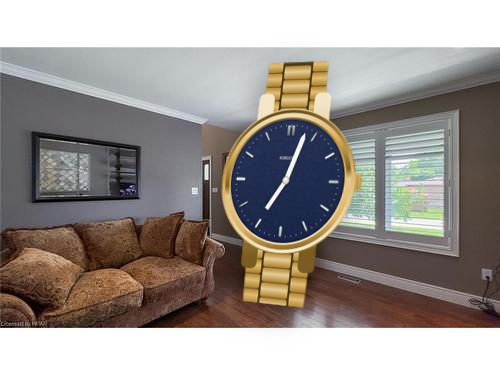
7:03
